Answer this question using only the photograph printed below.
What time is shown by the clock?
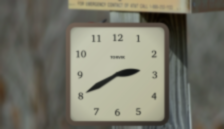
2:40
